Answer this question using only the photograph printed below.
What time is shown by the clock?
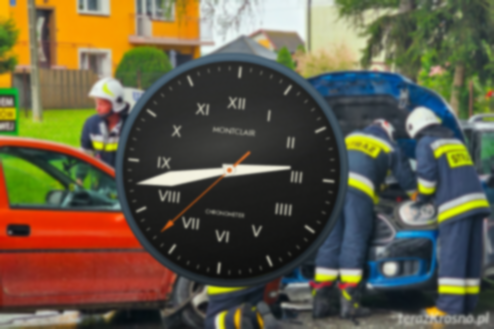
2:42:37
